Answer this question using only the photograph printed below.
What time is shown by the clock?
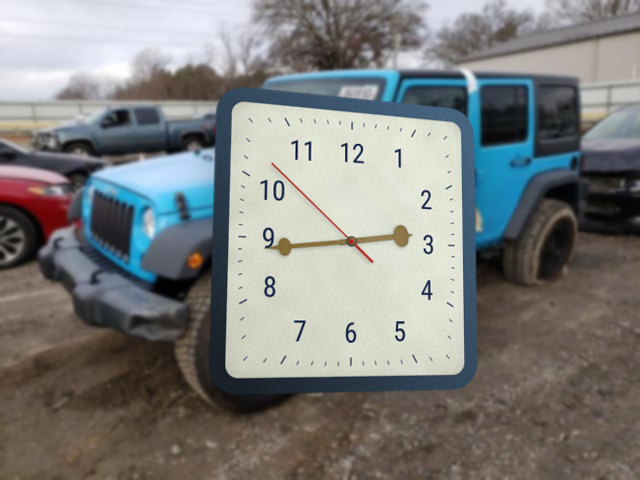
2:43:52
